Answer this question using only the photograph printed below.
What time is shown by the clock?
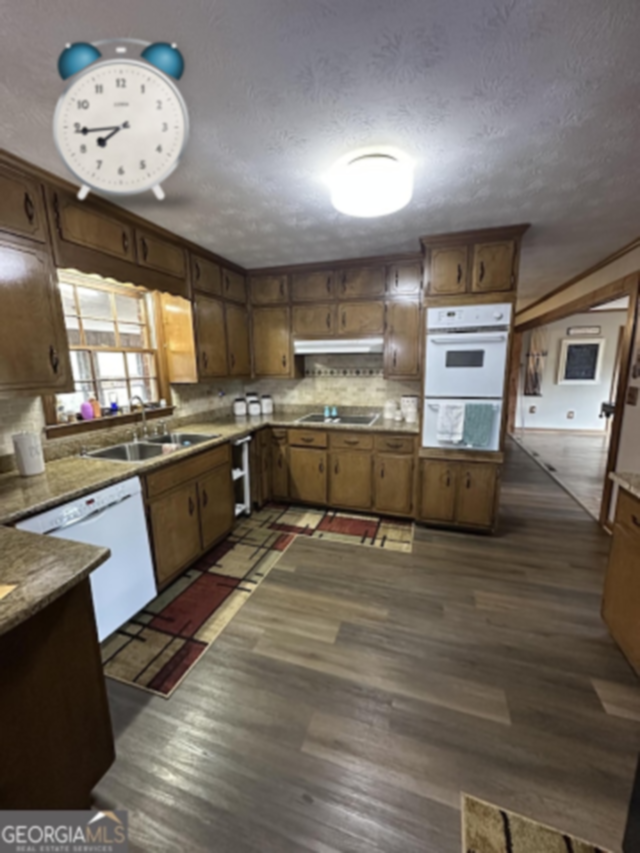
7:44
